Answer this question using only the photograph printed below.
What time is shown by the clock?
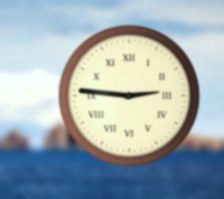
2:46
